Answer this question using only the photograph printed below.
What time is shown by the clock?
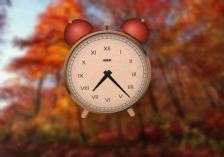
7:23
